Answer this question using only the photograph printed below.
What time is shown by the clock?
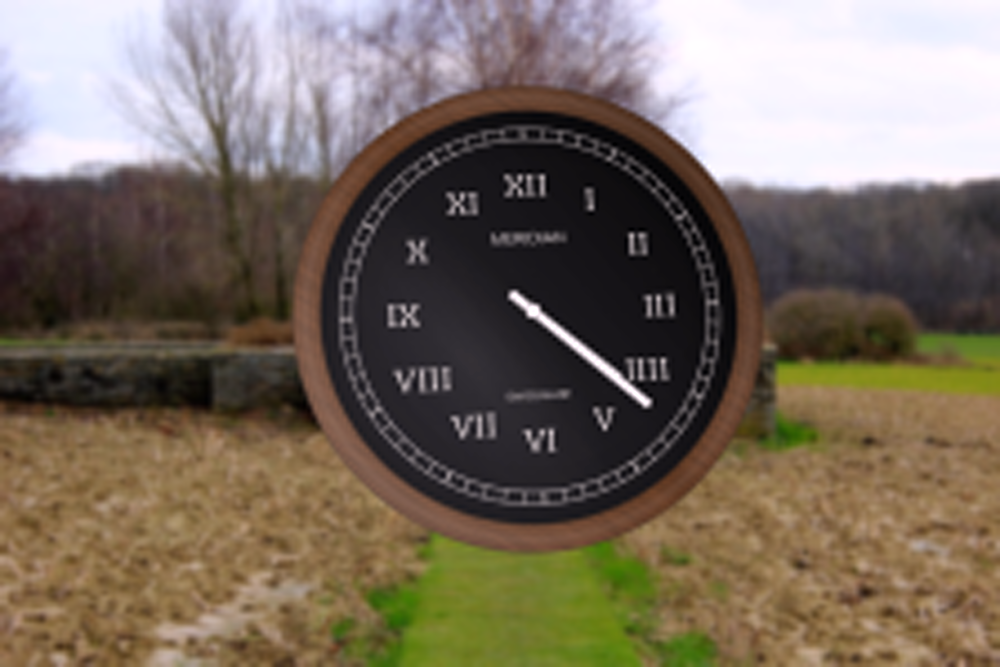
4:22
